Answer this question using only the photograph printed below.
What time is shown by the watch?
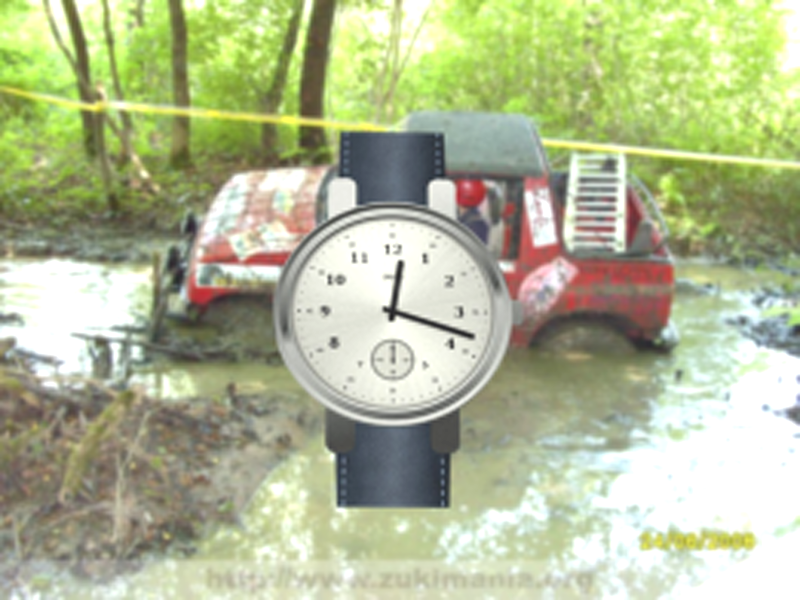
12:18
